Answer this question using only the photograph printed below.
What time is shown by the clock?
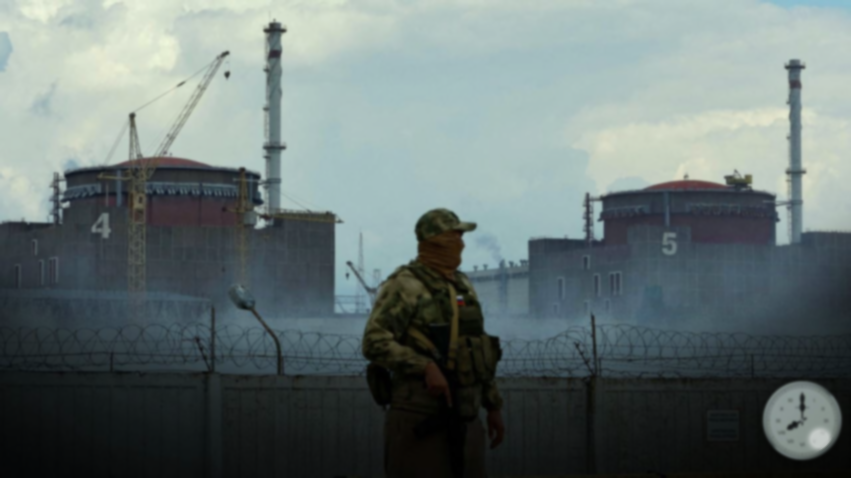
8:00
